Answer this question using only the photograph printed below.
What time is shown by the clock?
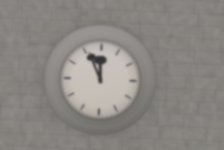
11:56
